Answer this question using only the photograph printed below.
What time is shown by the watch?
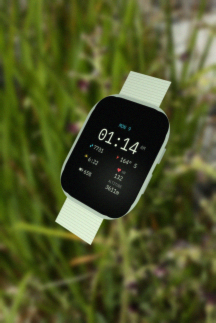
1:14
